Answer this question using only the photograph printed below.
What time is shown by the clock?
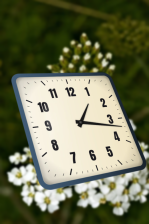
1:17
